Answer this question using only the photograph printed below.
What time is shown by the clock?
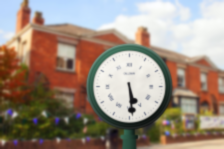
5:29
